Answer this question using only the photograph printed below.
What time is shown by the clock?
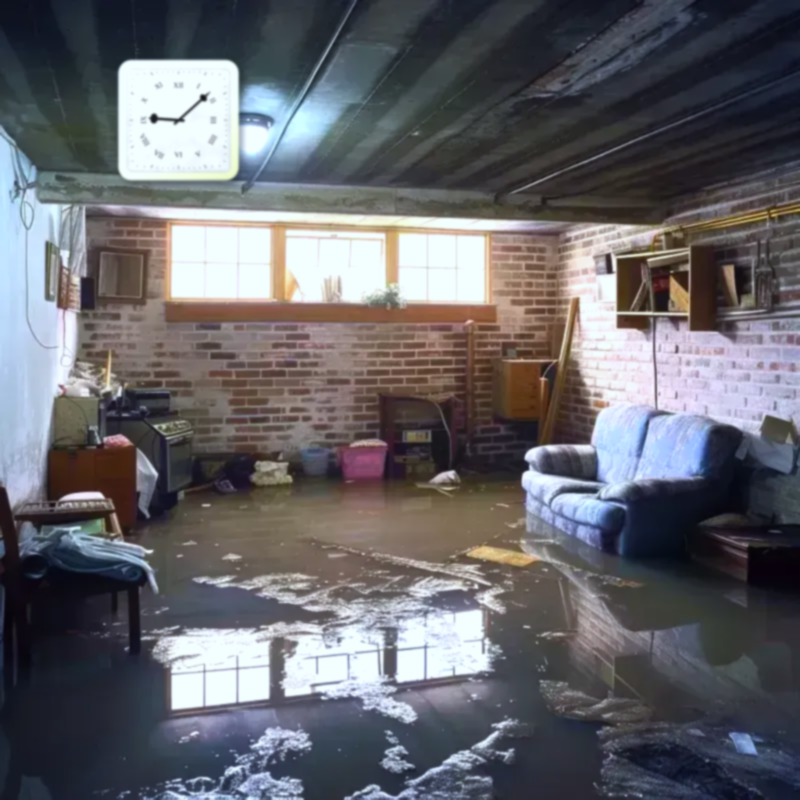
9:08
